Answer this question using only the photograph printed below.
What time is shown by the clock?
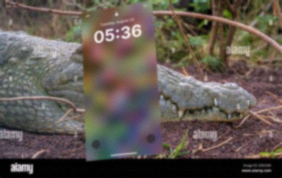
5:36
